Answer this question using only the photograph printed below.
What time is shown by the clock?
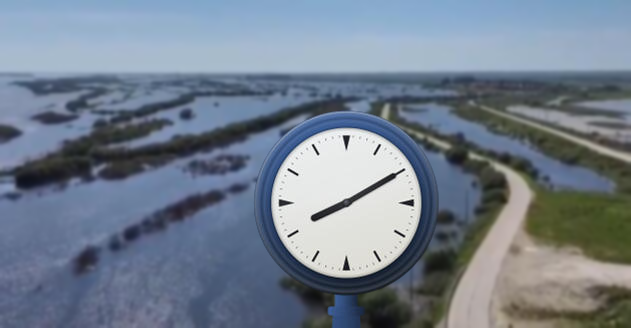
8:10
